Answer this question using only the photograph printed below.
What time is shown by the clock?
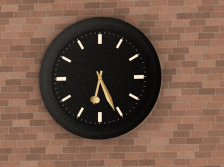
6:26
